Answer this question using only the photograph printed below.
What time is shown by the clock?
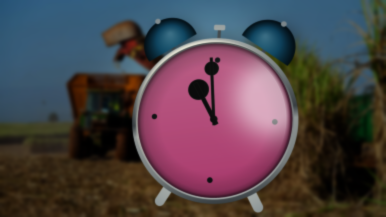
10:59
